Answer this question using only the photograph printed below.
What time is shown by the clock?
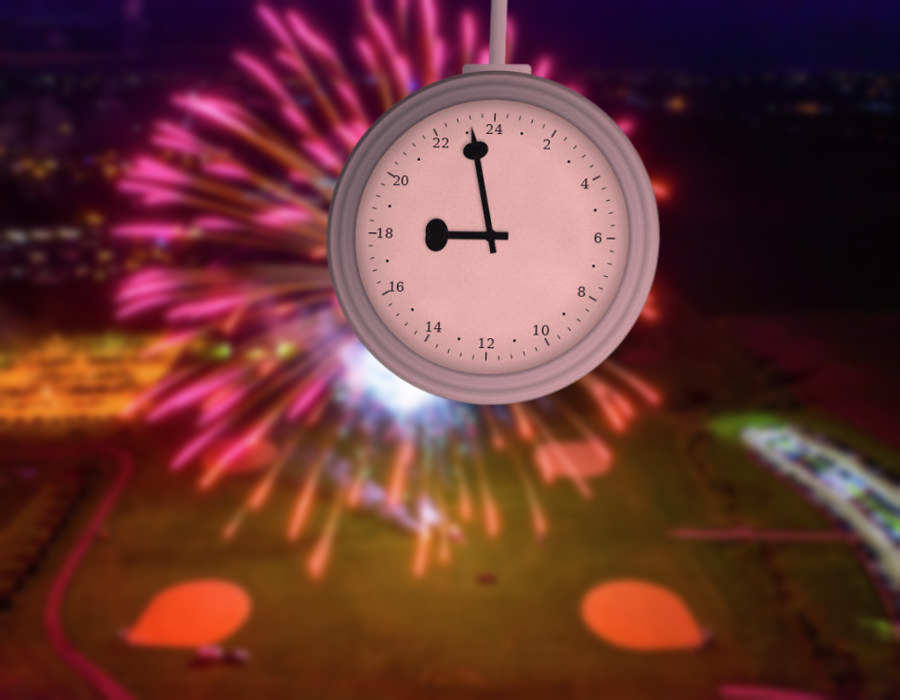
17:58
